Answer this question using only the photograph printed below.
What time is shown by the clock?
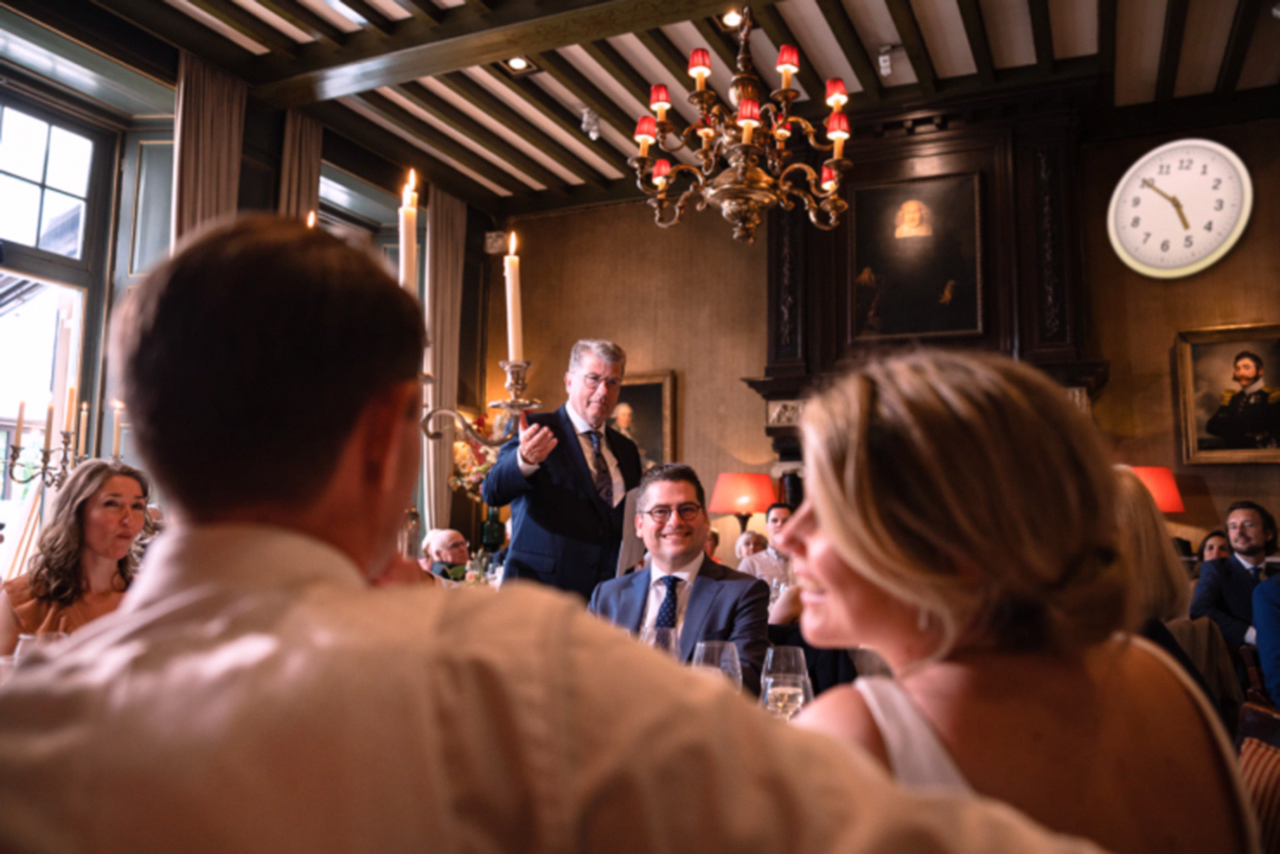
4:50
